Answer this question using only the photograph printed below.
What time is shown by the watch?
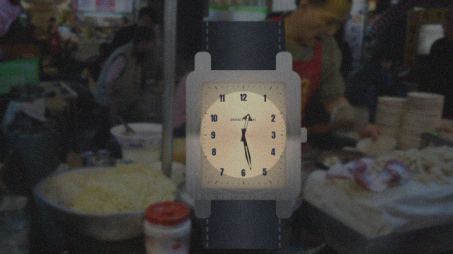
12:28
